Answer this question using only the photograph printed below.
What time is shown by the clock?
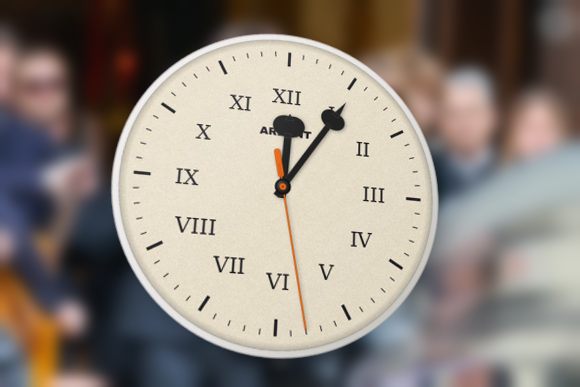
12:05:28
